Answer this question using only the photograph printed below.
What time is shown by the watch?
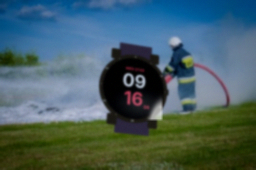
9:16
